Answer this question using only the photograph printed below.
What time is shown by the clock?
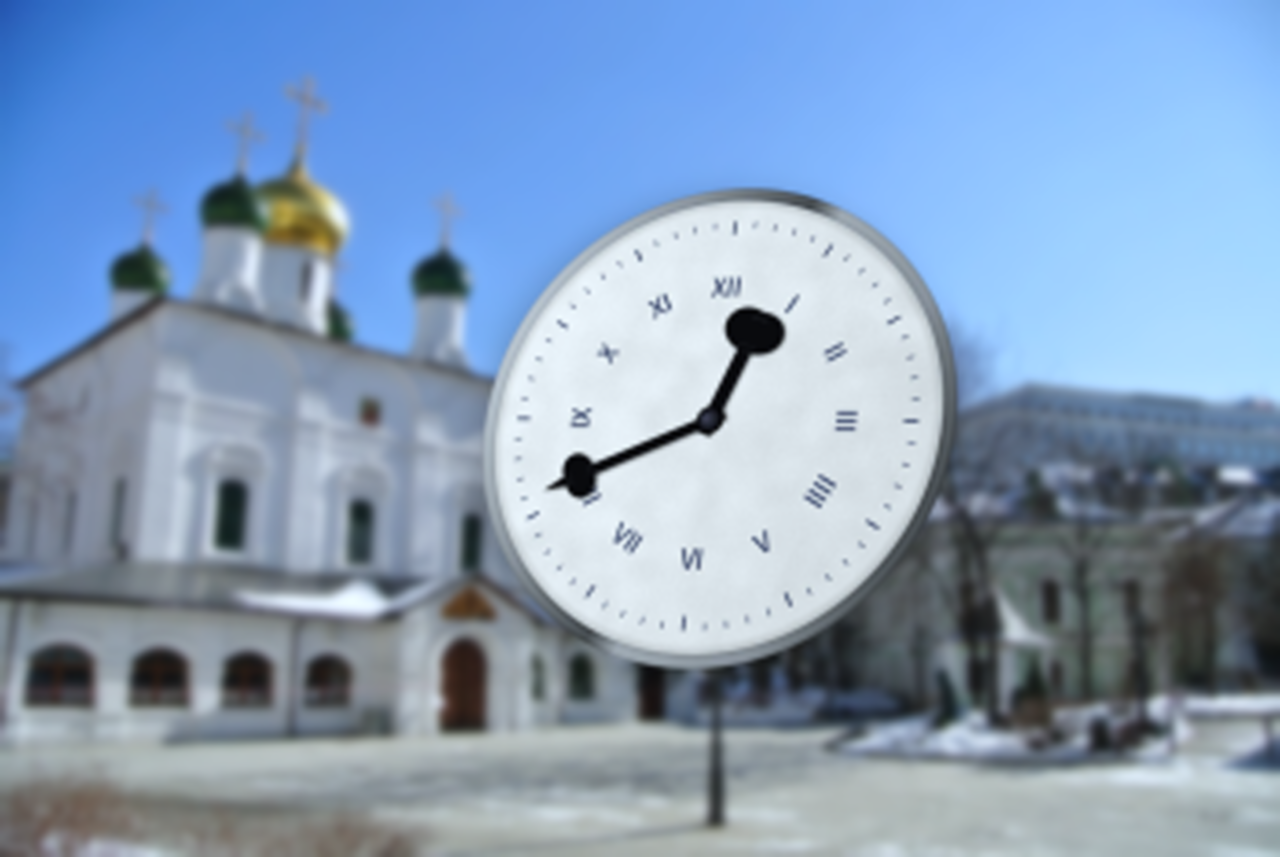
12:41
